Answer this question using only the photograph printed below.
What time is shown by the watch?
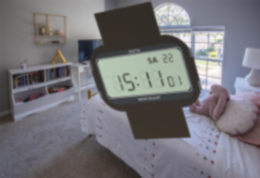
15:11
